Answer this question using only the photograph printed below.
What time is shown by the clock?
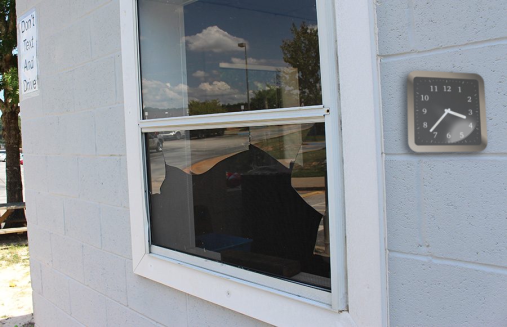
3:37
